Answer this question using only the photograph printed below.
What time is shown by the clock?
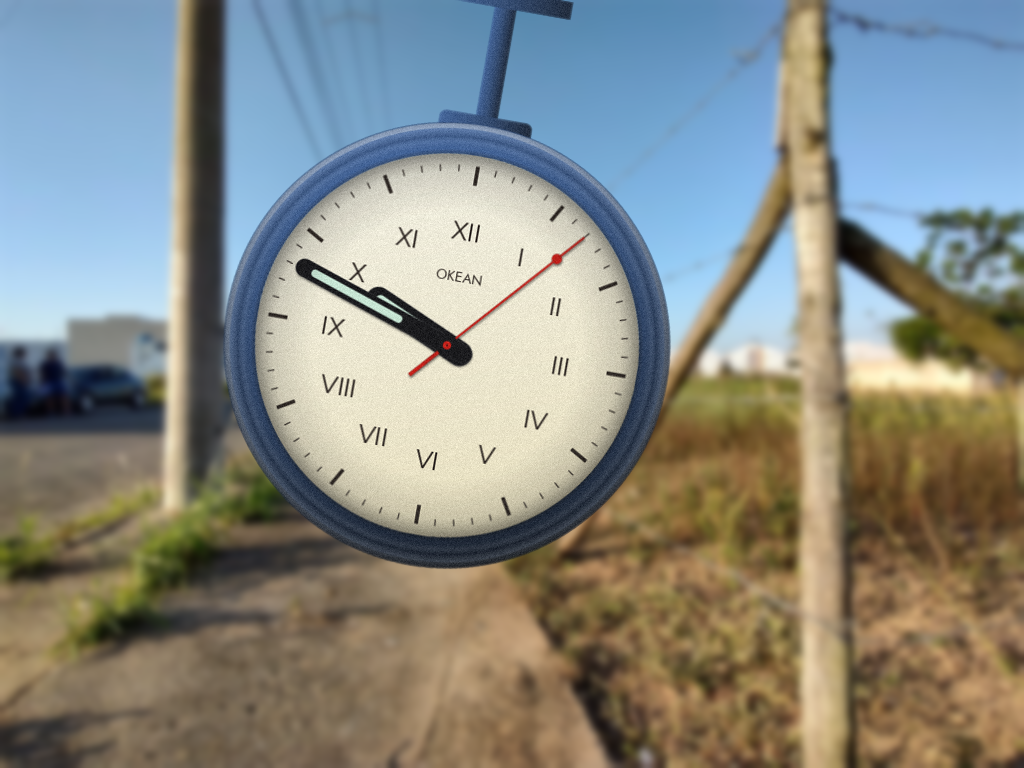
9:48:07
